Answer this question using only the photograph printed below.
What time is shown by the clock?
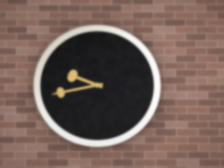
9:43
